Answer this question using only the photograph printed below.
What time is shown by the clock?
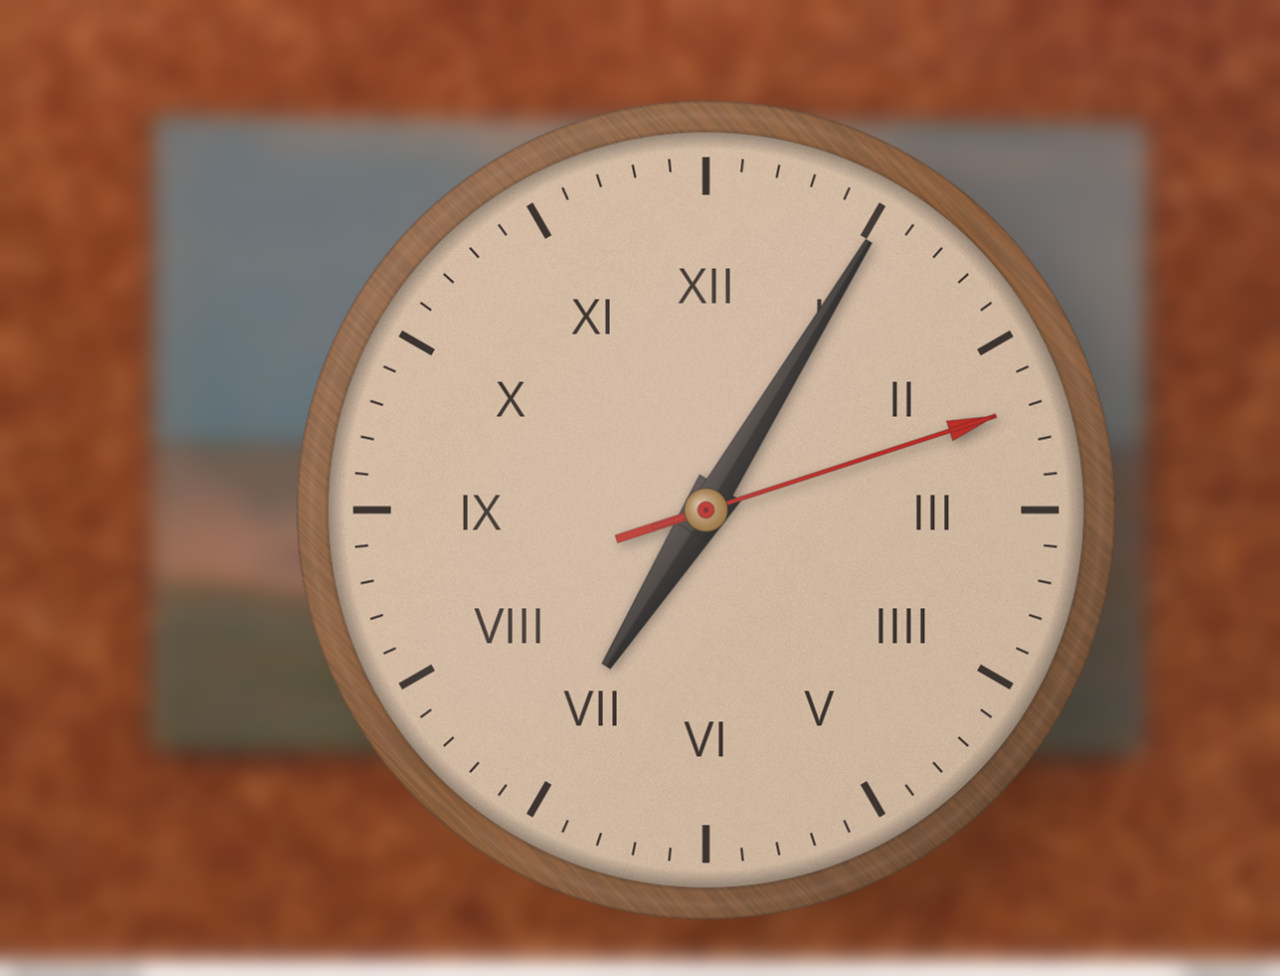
7:05:12
